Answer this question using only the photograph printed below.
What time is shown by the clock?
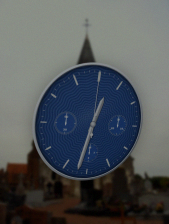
12:32
